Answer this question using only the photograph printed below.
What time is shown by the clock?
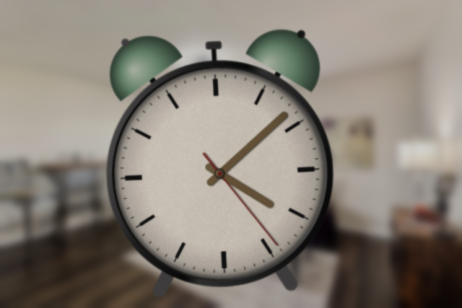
4:08:24
